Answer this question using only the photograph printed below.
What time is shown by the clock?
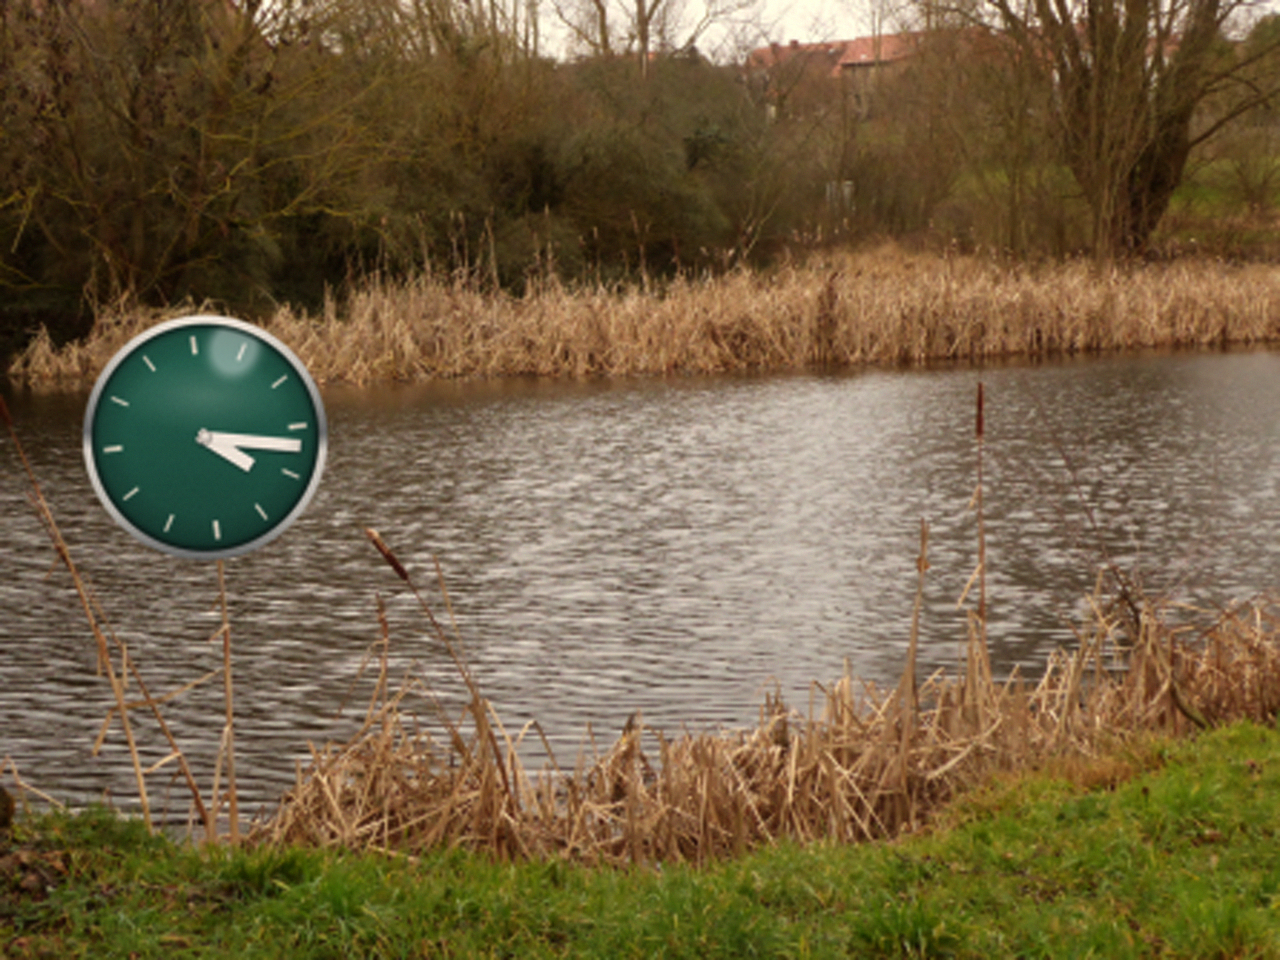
4:17
